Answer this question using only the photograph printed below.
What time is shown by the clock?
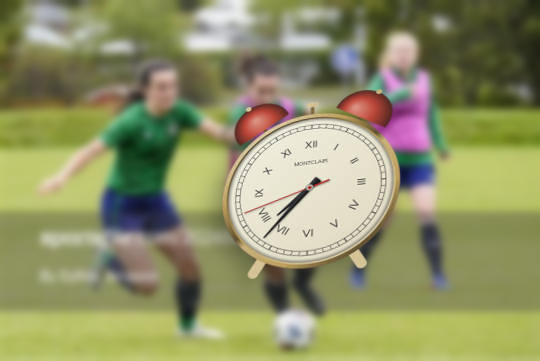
7:36:42
